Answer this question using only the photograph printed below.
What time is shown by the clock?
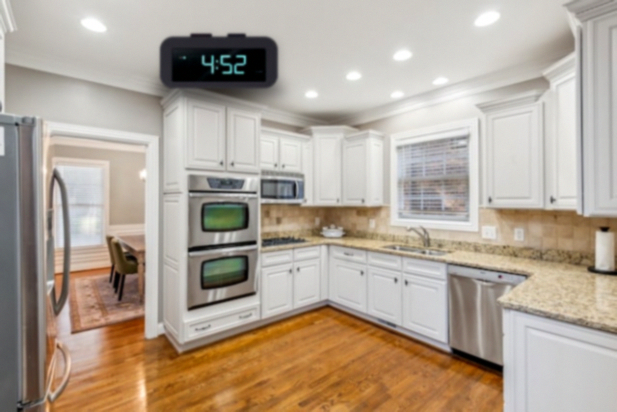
4:52
